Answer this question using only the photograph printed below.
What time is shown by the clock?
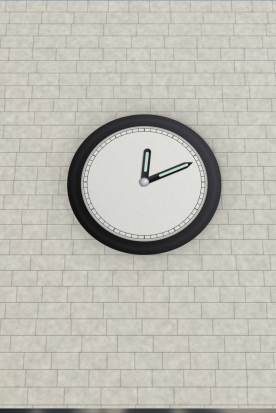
12:11
